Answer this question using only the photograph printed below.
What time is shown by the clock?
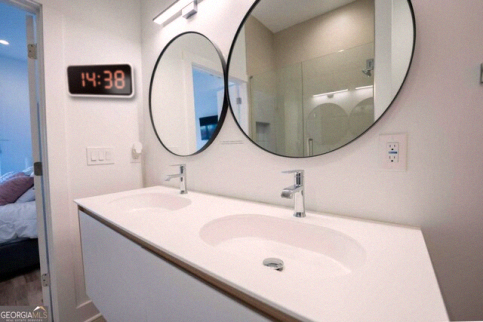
14:38
